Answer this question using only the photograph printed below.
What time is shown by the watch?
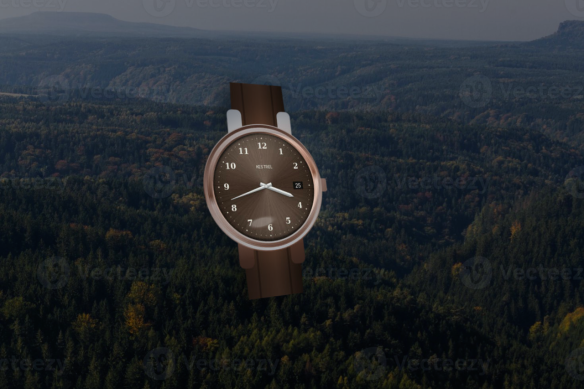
3:42
